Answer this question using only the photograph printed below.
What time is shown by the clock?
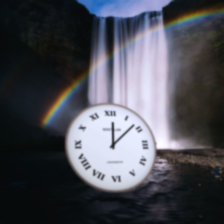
12:08
